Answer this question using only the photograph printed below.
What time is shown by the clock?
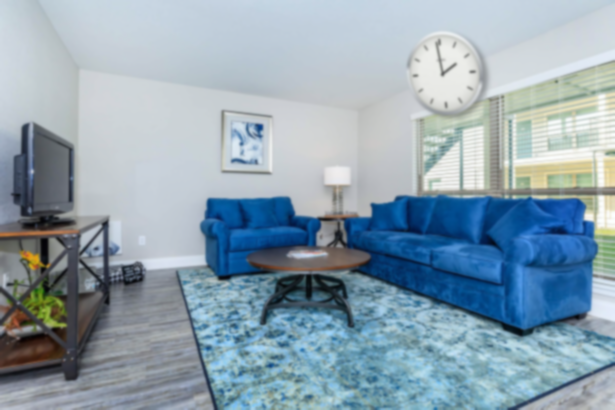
1:59
